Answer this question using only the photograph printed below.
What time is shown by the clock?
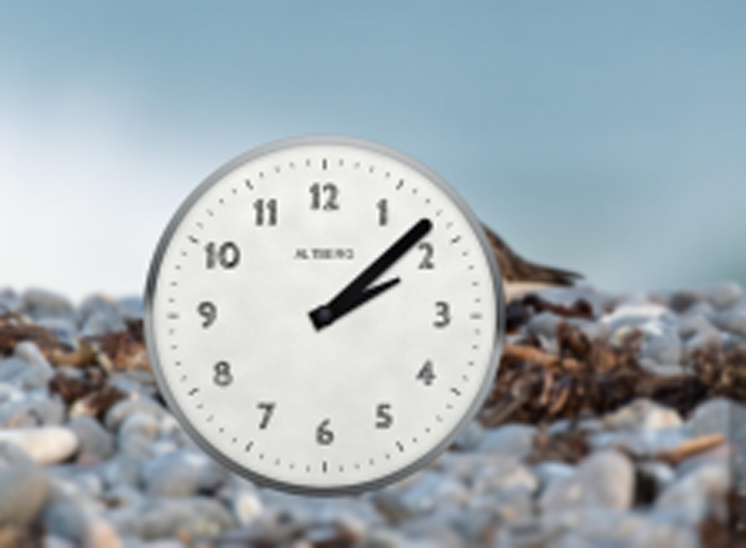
2:08
